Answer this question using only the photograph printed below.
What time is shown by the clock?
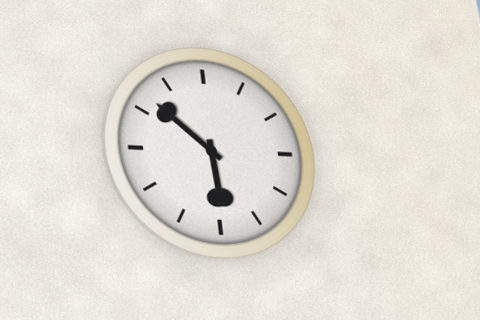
5:52
